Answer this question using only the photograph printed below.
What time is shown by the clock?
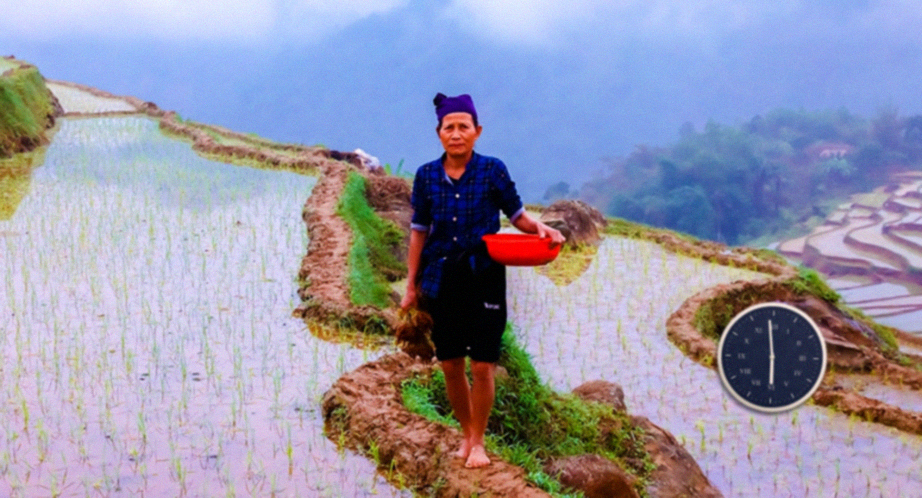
5:59
